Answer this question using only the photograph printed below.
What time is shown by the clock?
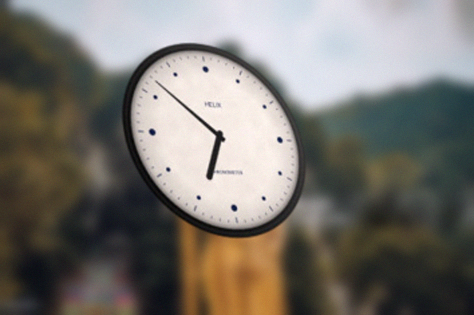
6:52
